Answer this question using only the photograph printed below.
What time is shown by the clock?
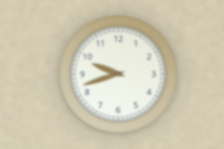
9:42
